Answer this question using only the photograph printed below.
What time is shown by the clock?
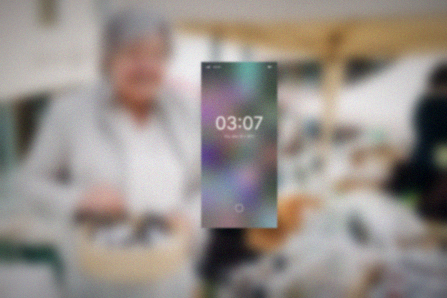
3:07
